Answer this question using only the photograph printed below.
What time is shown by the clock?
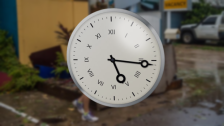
5:16
